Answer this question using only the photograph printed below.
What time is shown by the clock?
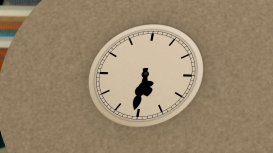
5:31
